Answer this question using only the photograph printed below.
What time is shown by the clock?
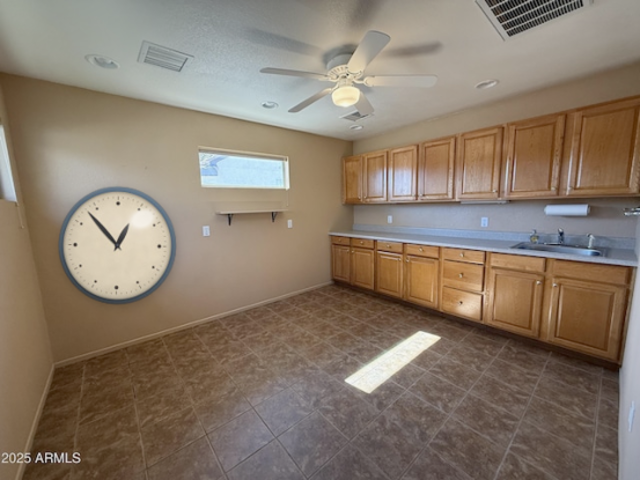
12:53
